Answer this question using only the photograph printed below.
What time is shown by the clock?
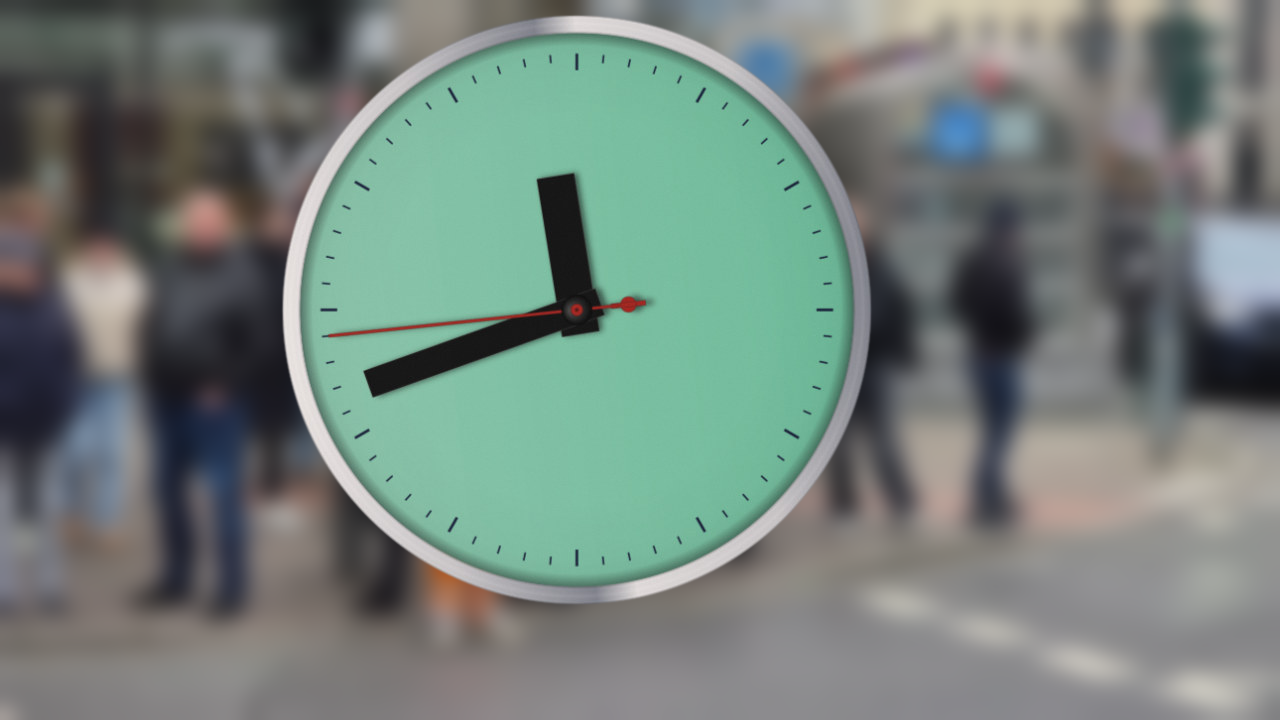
11:41:44
